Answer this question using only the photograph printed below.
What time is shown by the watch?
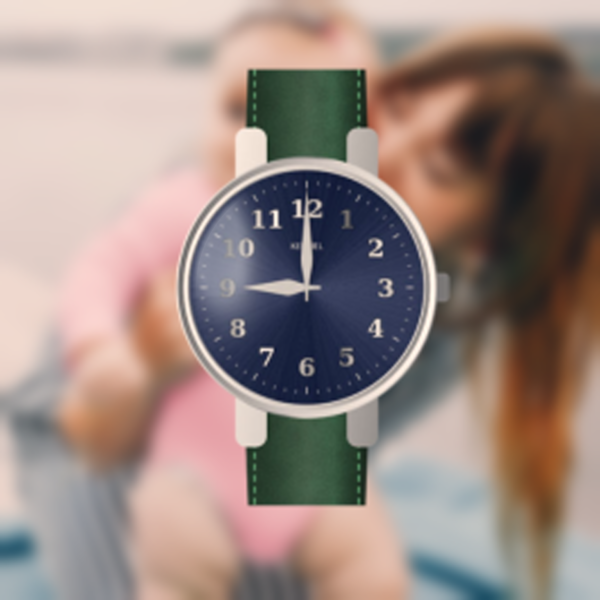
9:00
